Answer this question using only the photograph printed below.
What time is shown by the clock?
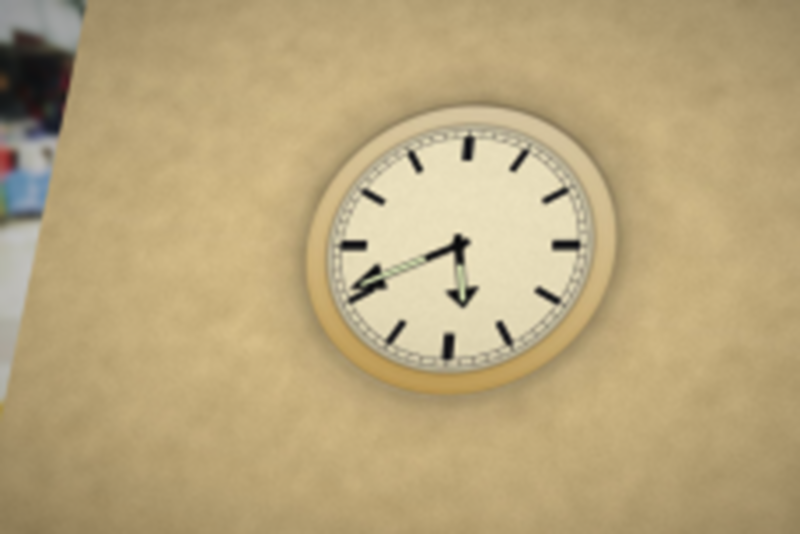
5:41
